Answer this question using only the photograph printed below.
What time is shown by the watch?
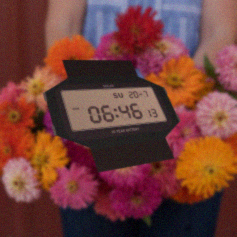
6:46:13
